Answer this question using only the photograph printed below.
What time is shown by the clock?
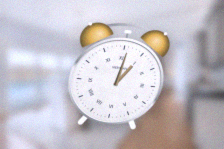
1:01
